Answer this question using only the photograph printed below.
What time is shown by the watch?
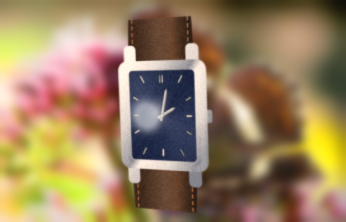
2:02
